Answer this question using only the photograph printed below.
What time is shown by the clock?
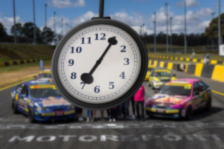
7:05
